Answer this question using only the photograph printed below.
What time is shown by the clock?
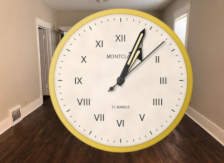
1:04:08
